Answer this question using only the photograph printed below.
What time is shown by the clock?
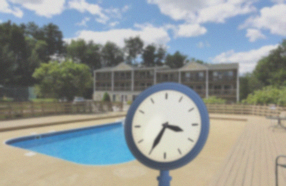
3:35
